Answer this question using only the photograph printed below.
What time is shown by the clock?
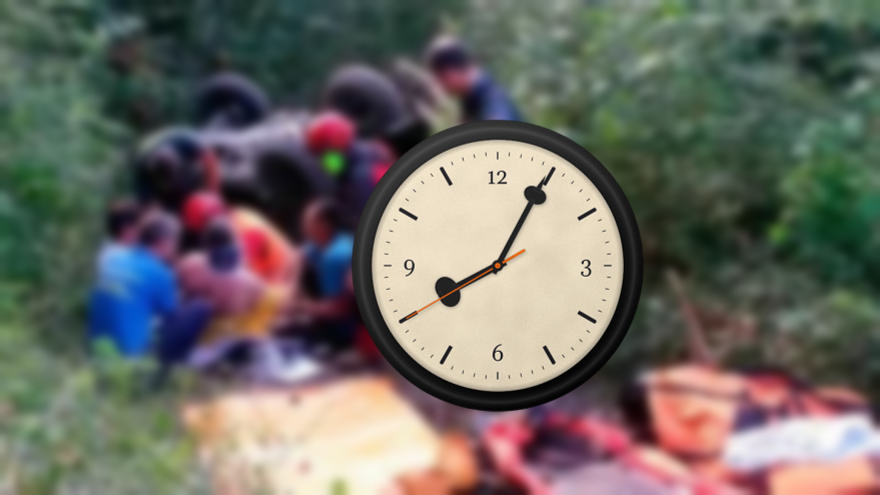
8:04:40
